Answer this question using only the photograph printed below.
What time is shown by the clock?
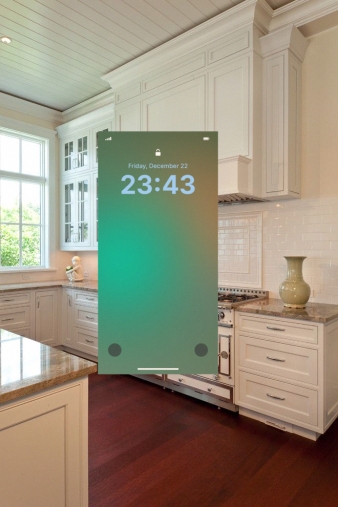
23:43
